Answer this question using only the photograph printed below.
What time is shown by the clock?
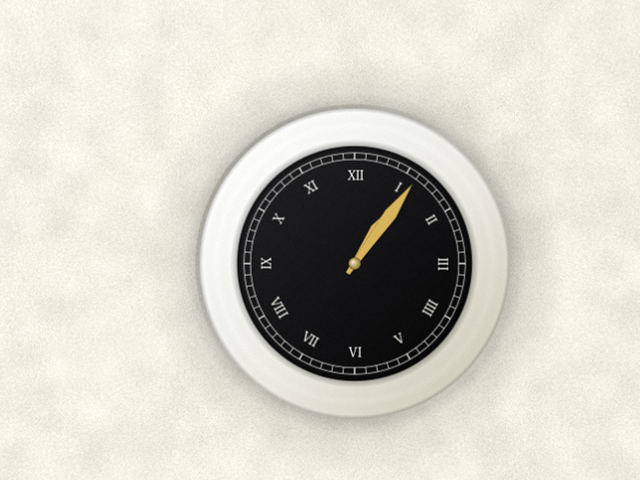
1:06
